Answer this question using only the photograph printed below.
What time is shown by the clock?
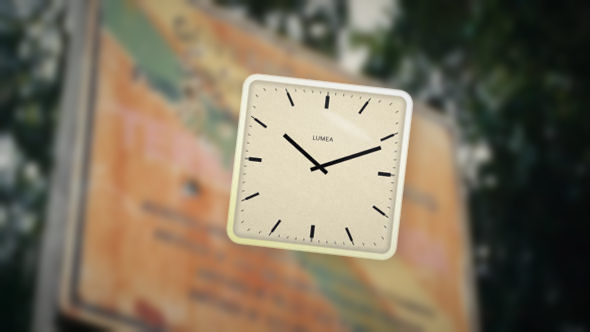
10:11
